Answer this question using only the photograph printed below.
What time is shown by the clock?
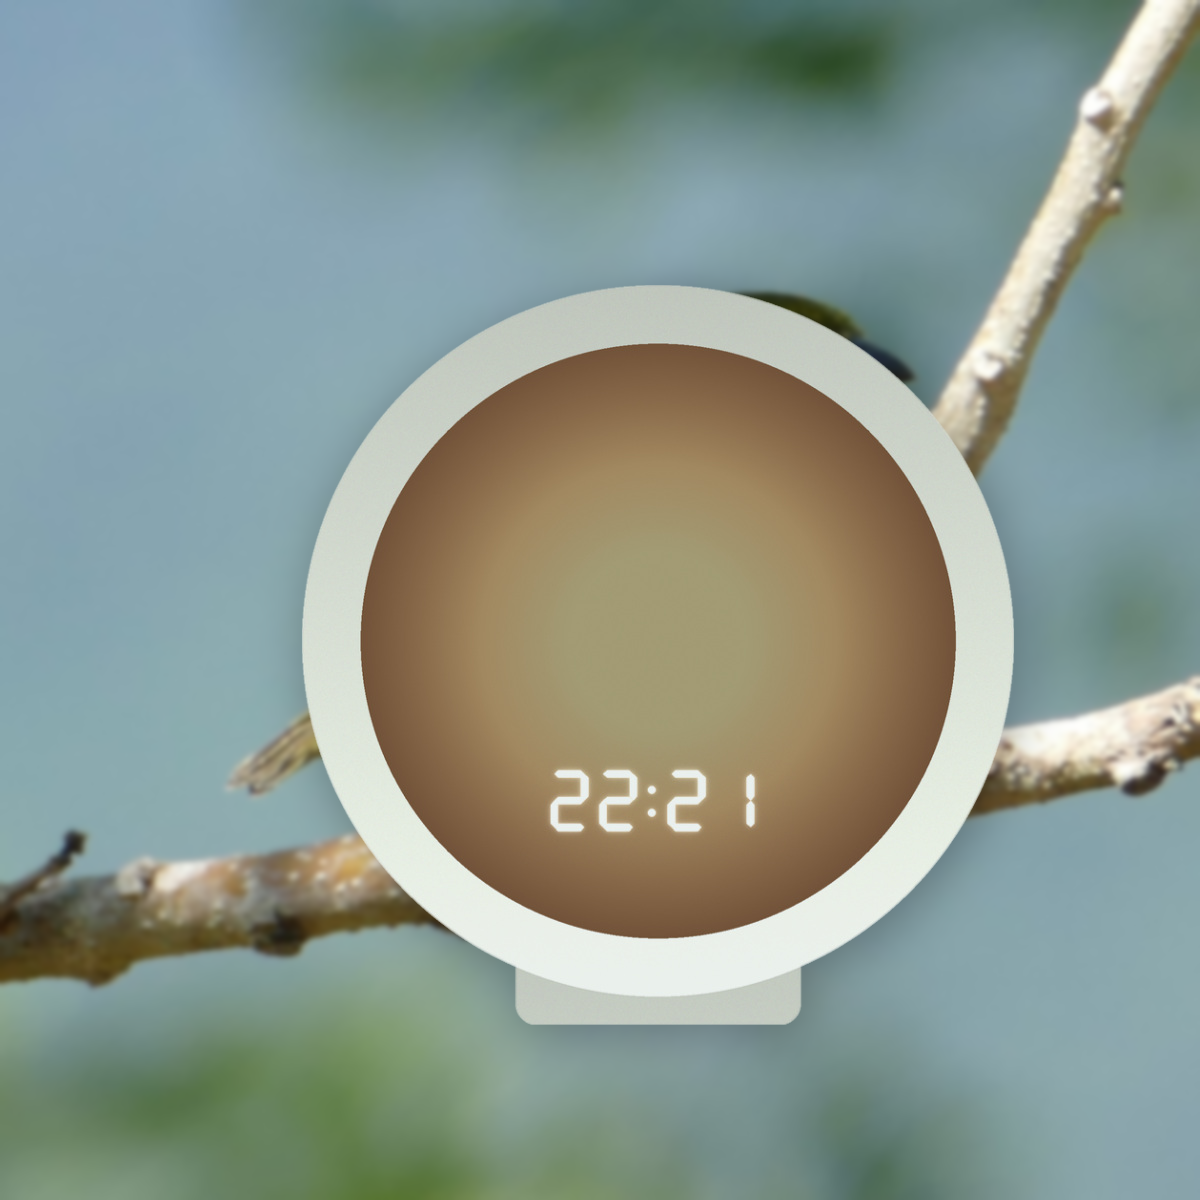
22:21
